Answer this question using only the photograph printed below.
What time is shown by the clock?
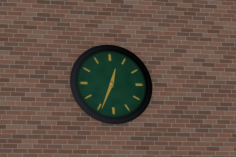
12:34
